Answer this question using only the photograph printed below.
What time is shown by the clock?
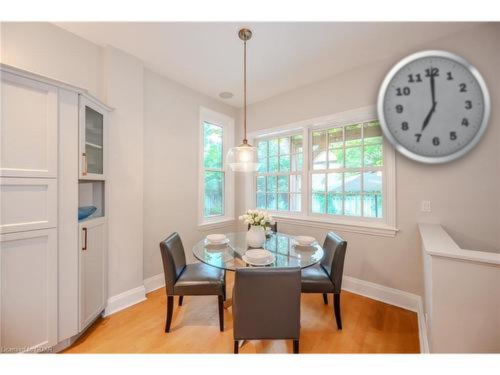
7:00
